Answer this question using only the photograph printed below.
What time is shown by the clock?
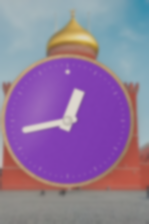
12:43
